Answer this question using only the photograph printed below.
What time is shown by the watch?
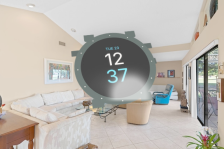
12:37
